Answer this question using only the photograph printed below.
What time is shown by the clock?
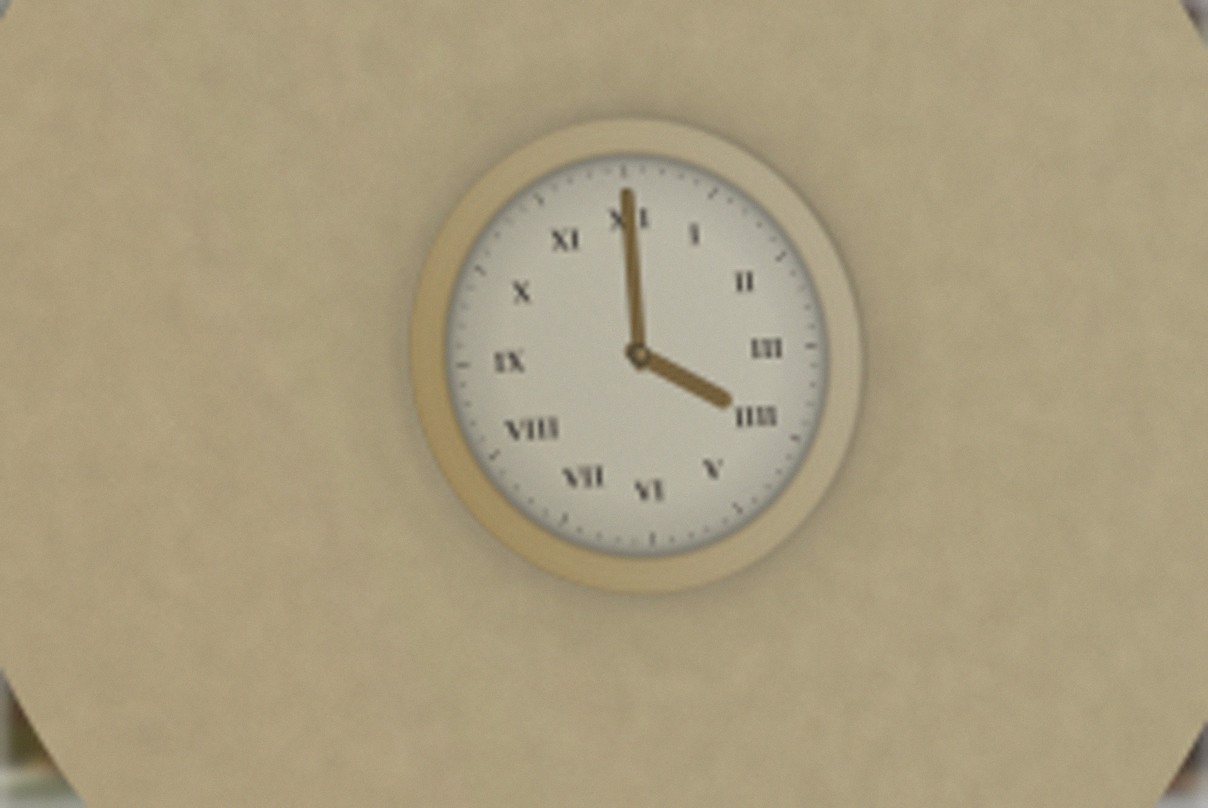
4:00
